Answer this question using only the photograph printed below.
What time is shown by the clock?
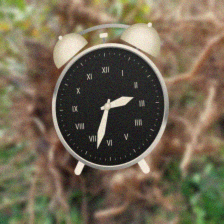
2:33
